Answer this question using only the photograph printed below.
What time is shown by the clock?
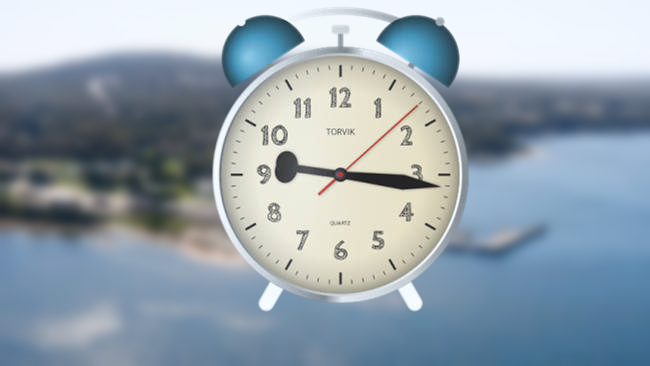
9:16:08
